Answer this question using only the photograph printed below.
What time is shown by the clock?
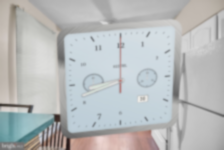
8:42
